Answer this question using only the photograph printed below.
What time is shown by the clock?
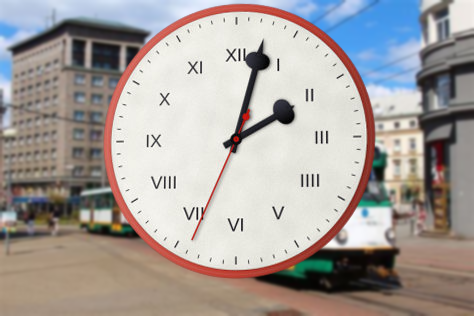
2:02:34
